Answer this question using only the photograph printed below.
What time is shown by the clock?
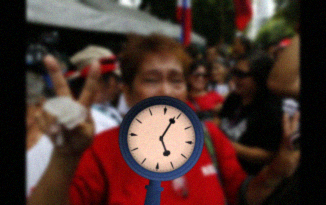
5:04
